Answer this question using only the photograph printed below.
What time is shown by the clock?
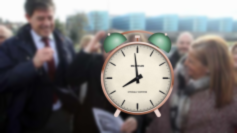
7:59
